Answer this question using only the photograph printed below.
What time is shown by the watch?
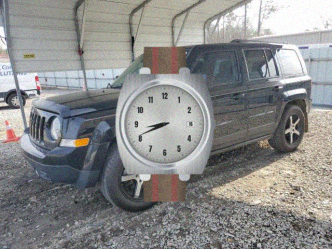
8:41
